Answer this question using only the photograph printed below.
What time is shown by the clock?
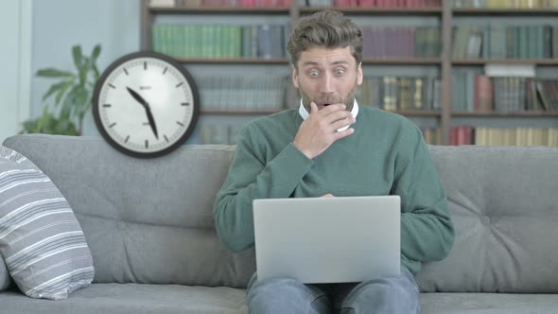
10:27
